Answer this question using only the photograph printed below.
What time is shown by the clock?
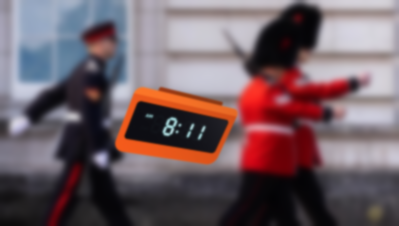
8:11
